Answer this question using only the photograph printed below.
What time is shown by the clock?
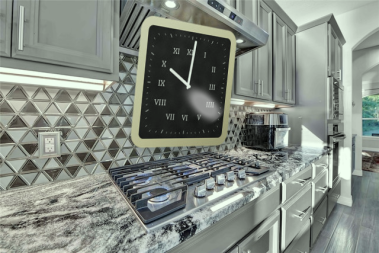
10:01
